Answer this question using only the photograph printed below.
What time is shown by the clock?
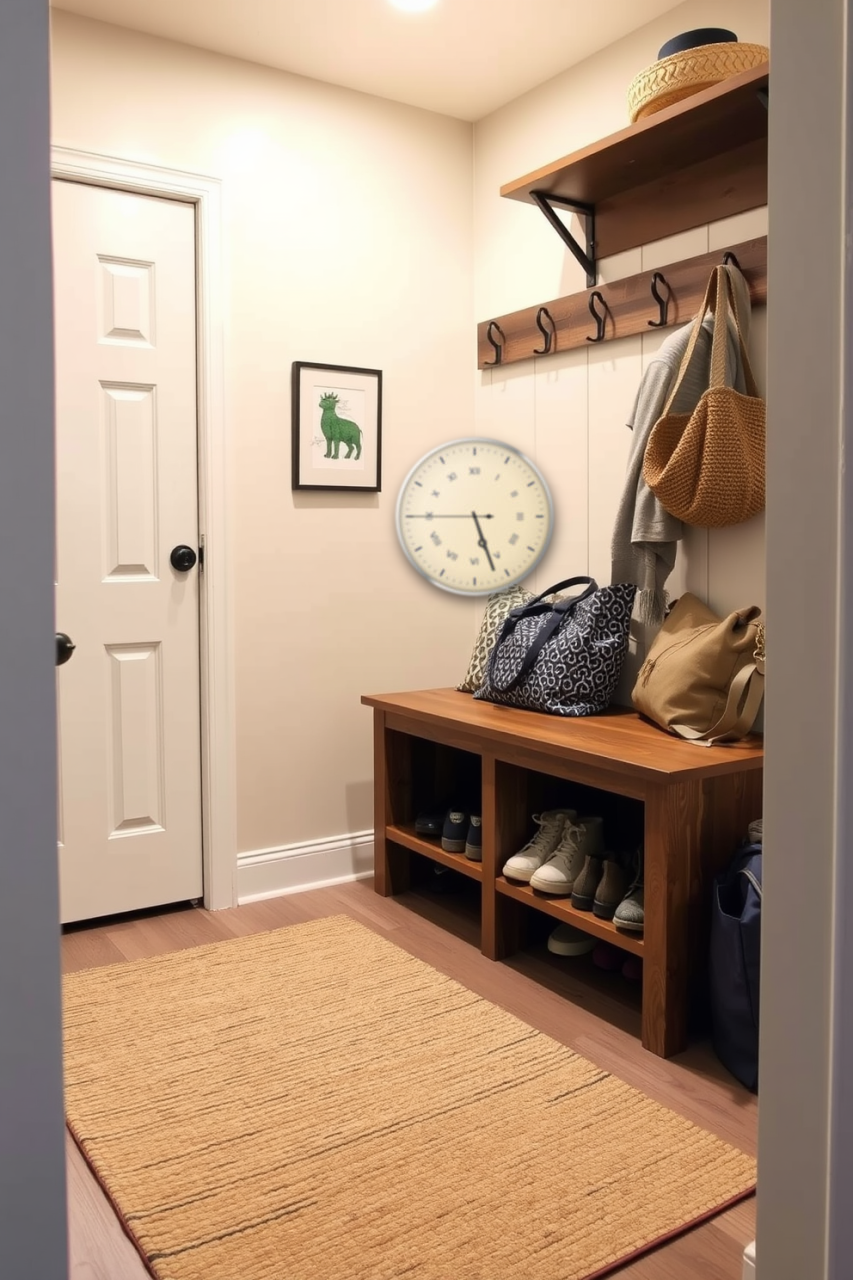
5:26:45
